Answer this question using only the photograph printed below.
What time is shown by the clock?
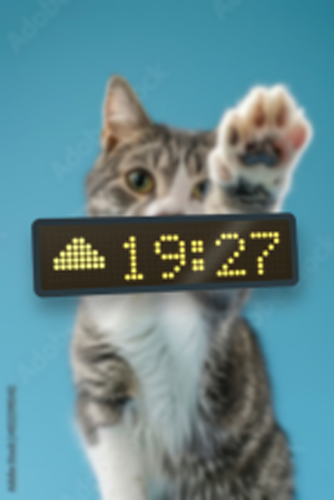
19:27
